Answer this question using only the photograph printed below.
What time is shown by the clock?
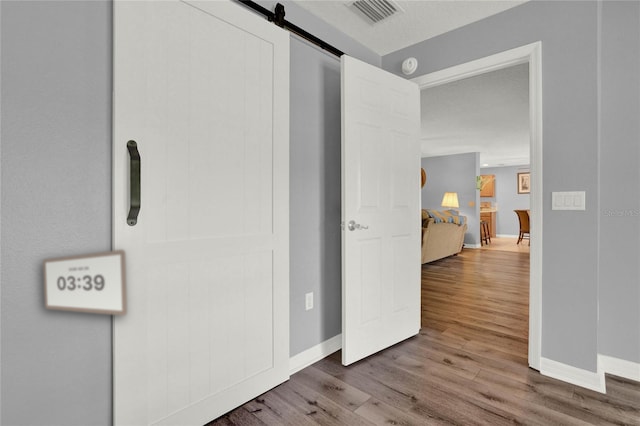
3:39
